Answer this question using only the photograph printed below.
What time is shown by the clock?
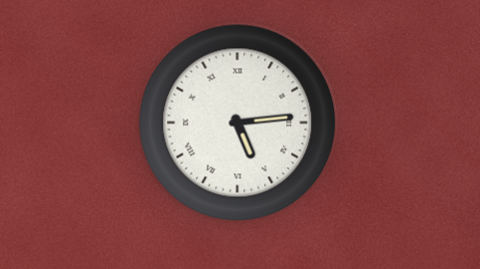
5:14
